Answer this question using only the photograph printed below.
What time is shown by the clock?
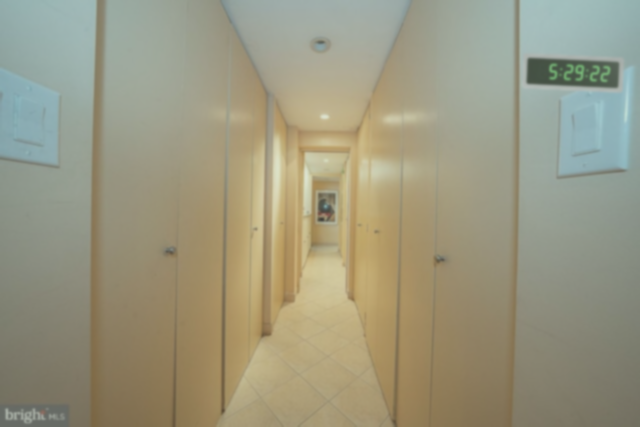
5:29:22
